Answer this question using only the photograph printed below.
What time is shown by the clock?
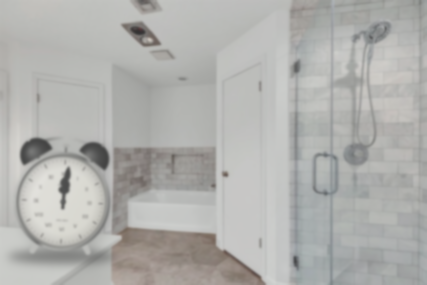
12:01
